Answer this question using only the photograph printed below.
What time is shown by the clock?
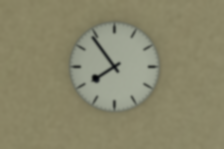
7:54
